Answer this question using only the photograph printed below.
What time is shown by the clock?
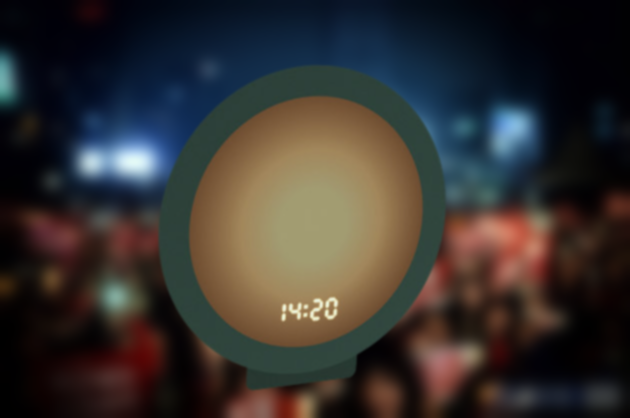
14:20
